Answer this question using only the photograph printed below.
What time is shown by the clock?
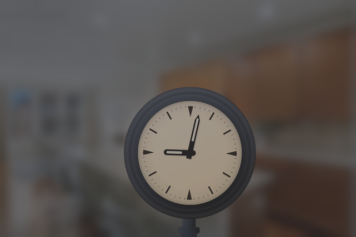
9:02
